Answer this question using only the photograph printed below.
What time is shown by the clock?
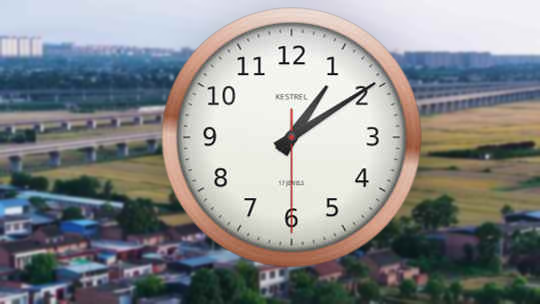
1:09:30
